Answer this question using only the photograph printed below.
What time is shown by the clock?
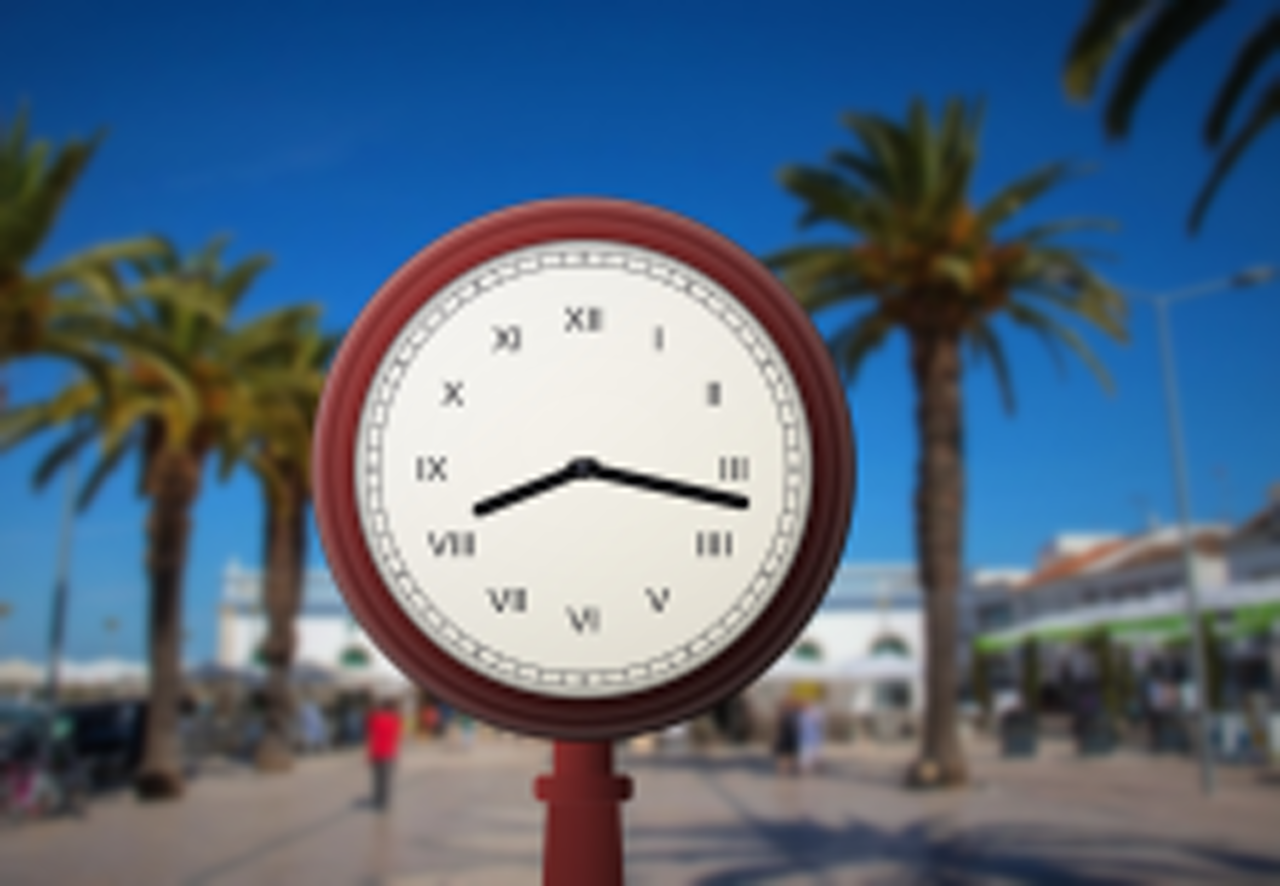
8:17
